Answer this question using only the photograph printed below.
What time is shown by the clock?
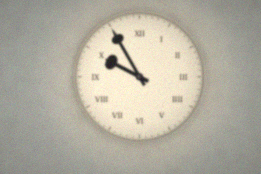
9:55
